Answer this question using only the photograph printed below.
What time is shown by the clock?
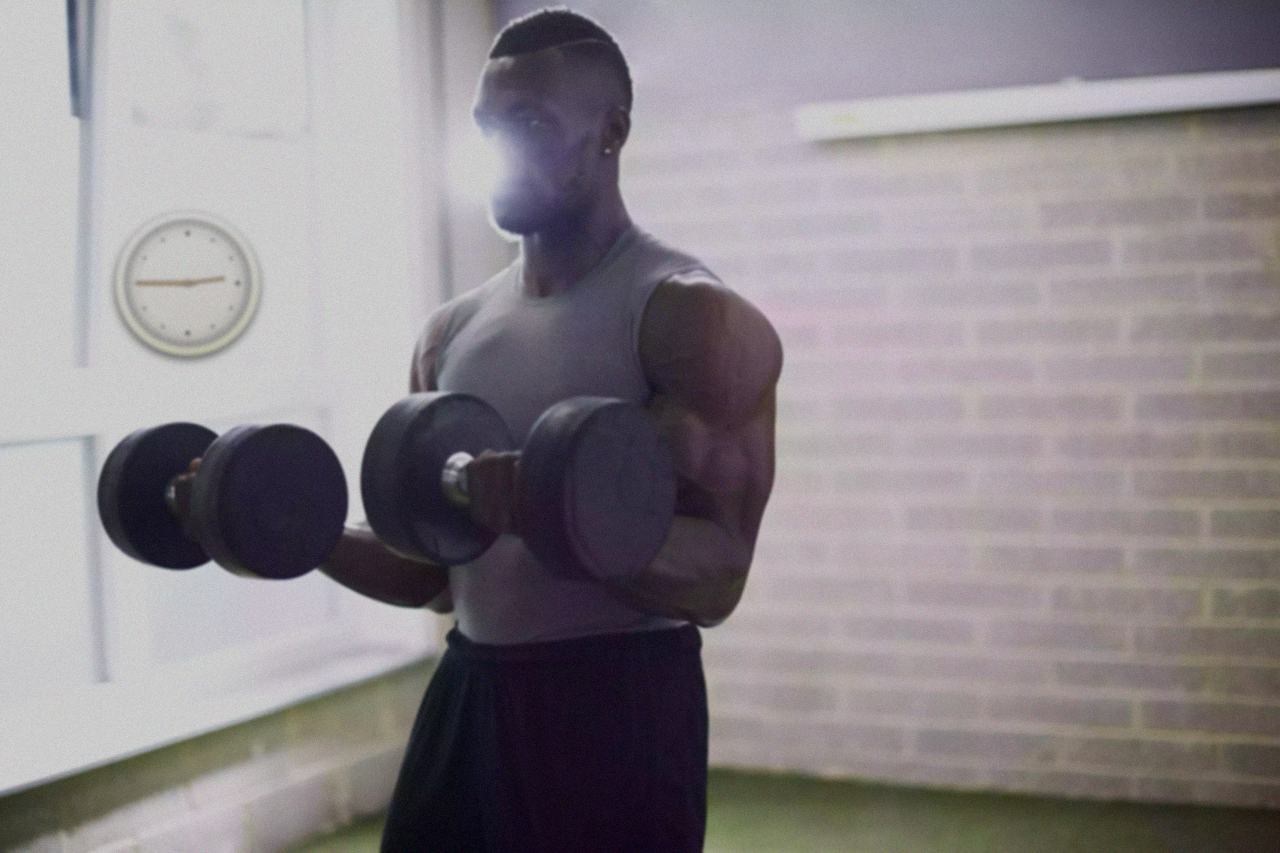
2:45
